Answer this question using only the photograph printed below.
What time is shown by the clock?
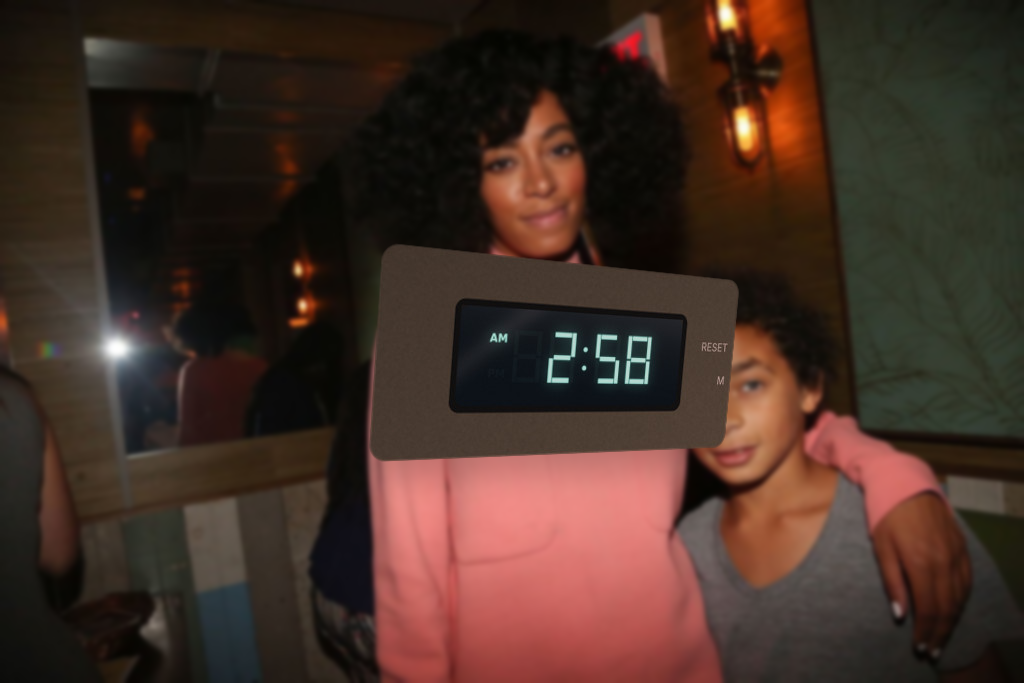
2:58
